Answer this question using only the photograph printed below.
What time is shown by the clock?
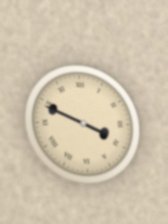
3:49
